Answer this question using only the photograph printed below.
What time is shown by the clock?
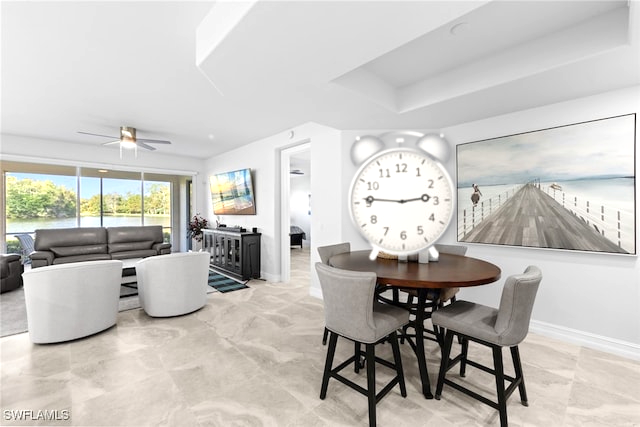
2:46
